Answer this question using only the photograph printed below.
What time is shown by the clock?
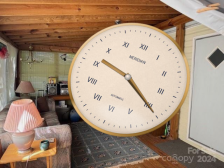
9:20
